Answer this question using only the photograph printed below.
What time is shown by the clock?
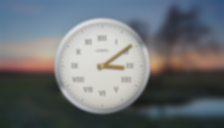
3:09
